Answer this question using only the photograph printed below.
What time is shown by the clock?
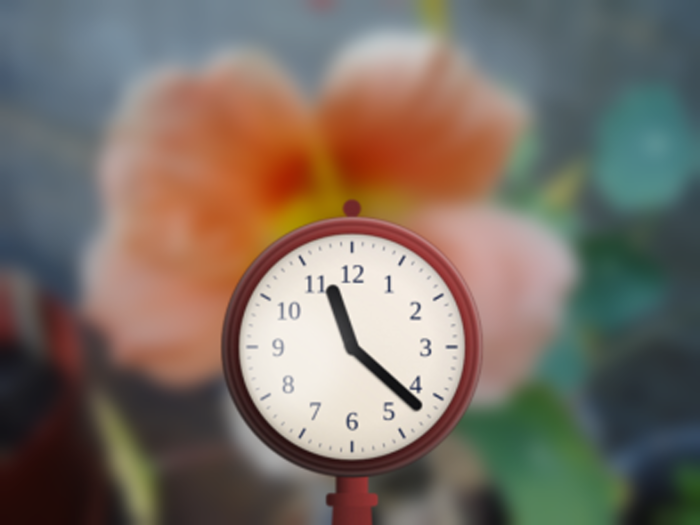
11:22
